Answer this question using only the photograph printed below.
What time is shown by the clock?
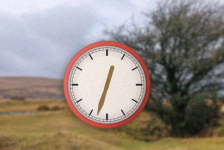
12:33
